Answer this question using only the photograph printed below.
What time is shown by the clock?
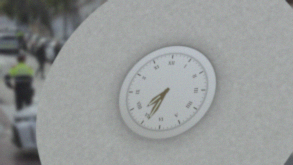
7:34
